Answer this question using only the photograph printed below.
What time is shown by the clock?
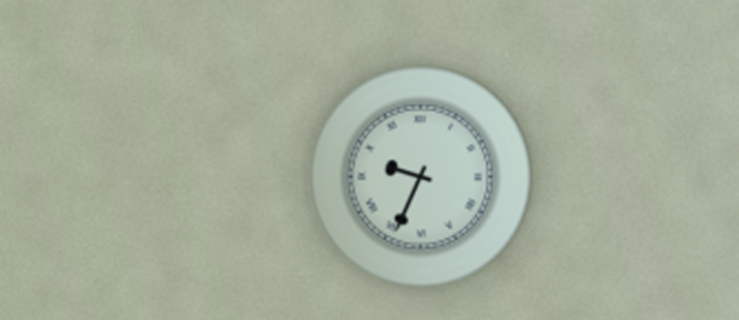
9:34
